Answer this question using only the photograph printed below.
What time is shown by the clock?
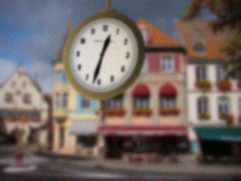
12:32
